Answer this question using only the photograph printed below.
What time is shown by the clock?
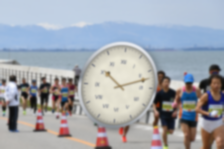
10:12
